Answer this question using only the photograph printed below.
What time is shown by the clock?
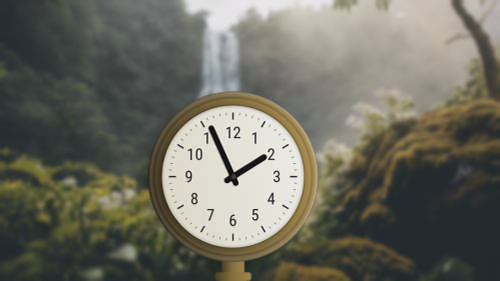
1:56
